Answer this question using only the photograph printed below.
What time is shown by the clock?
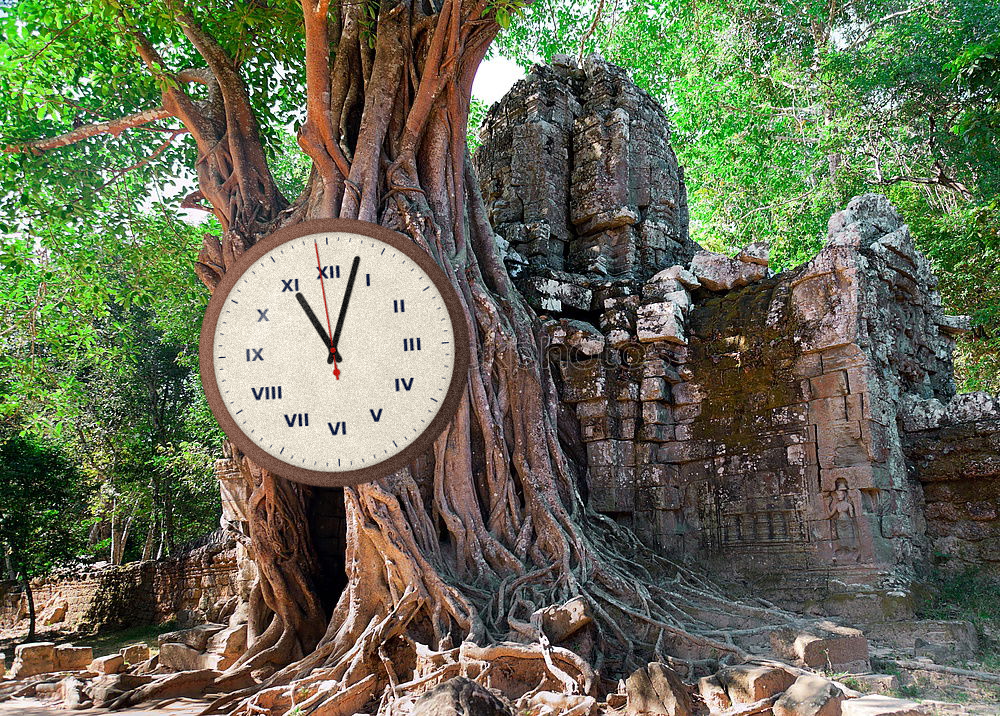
11:02:59
